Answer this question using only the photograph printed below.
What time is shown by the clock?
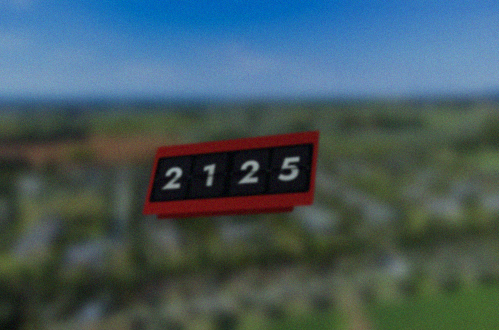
21:25
